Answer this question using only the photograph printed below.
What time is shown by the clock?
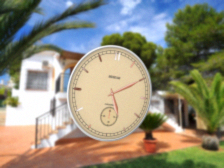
5:10
